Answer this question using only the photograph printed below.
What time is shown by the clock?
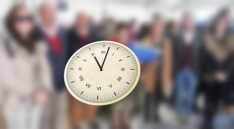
11:02
